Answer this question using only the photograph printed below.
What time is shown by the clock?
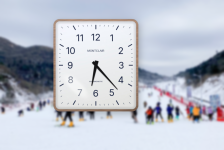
6:23
